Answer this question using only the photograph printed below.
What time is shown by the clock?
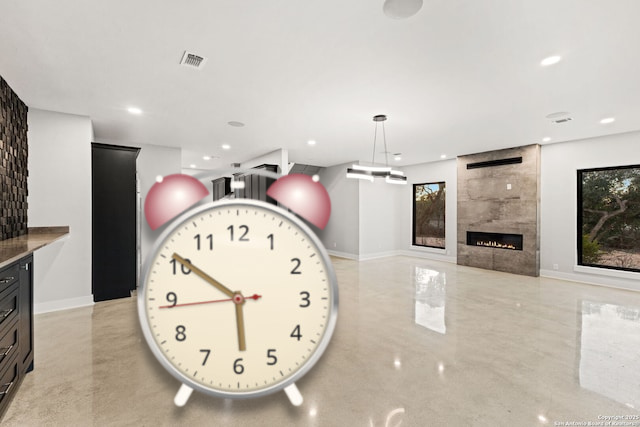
5:50:44
